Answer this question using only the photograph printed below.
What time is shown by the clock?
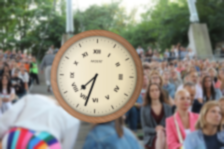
7:33
